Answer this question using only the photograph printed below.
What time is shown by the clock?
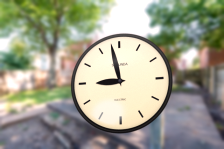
8:58
